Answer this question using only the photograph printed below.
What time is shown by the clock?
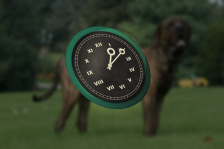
1:11
